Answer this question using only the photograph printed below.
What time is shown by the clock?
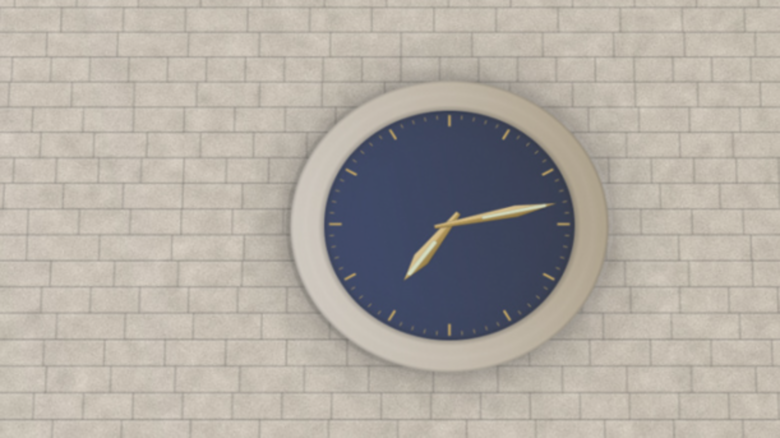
7:13
